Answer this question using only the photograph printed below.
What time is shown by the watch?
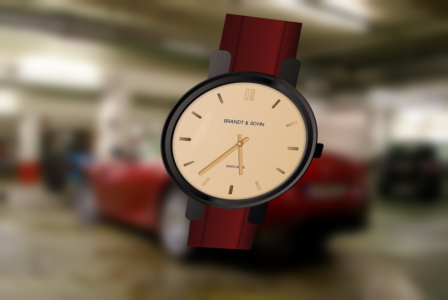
5:37
